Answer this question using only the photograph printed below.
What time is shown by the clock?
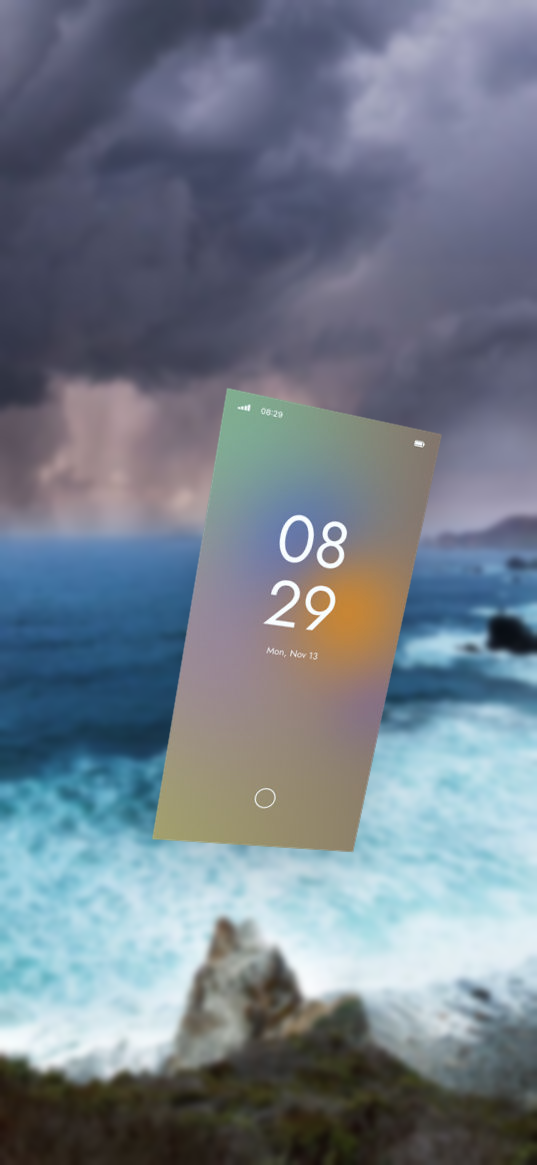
8:29
